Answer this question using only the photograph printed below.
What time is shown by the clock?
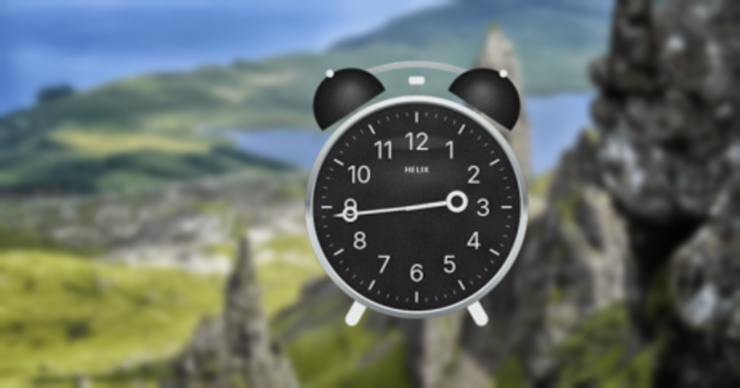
2:44
